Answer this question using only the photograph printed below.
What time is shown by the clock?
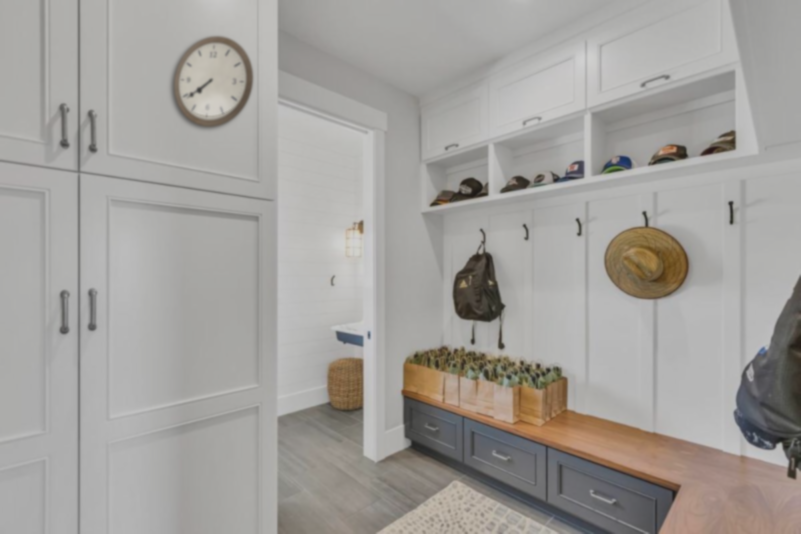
7:39
